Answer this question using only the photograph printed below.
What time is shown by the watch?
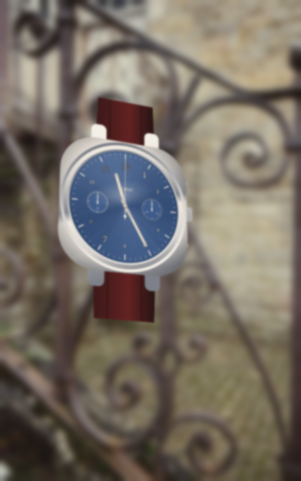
11:25
